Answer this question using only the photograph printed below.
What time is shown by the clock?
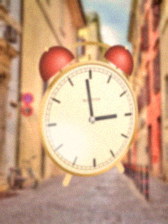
2:59
